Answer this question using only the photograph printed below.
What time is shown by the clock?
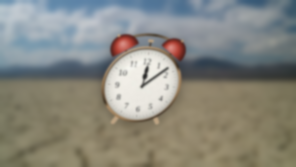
12:08
